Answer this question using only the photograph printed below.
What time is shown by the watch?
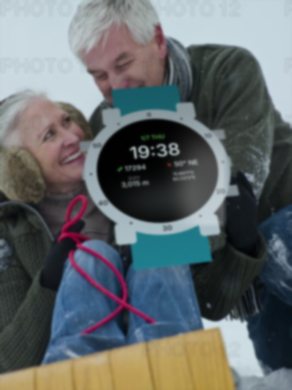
19:38
